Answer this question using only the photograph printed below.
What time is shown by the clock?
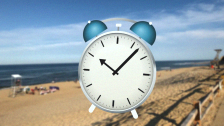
10:07
